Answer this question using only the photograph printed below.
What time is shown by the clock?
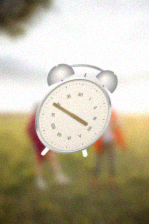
3:49
